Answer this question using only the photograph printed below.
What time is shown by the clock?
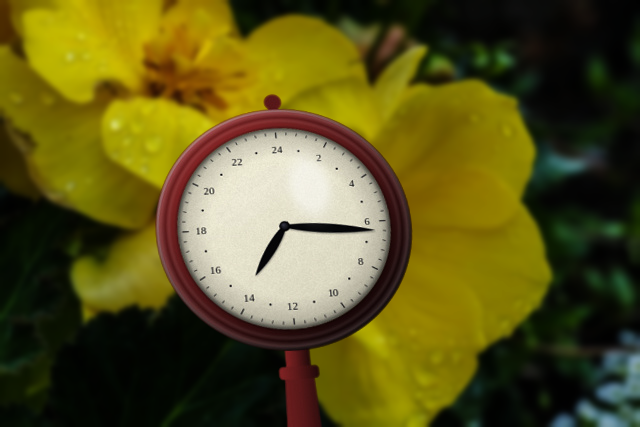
14:16
